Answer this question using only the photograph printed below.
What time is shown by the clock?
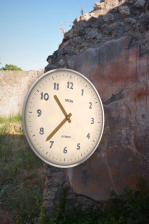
10:37
